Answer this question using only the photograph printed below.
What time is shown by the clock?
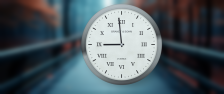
8:59
